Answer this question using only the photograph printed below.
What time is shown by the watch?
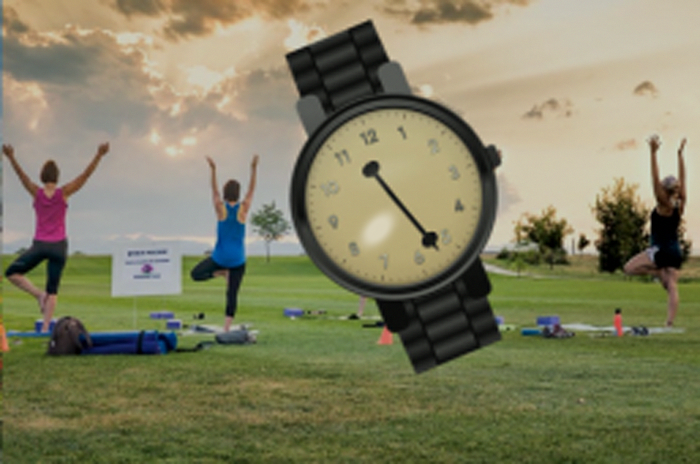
11:27
